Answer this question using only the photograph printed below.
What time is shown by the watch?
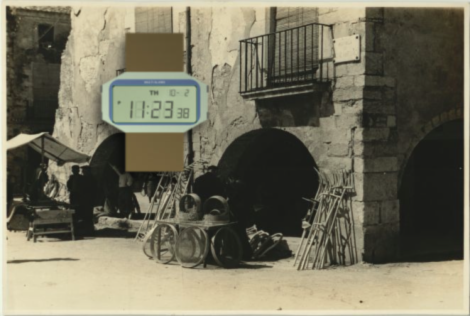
11:23:38
